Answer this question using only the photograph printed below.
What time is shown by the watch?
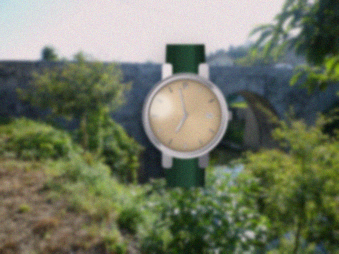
6:58
